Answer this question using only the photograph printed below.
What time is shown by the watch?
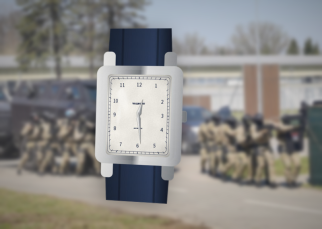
12:29
